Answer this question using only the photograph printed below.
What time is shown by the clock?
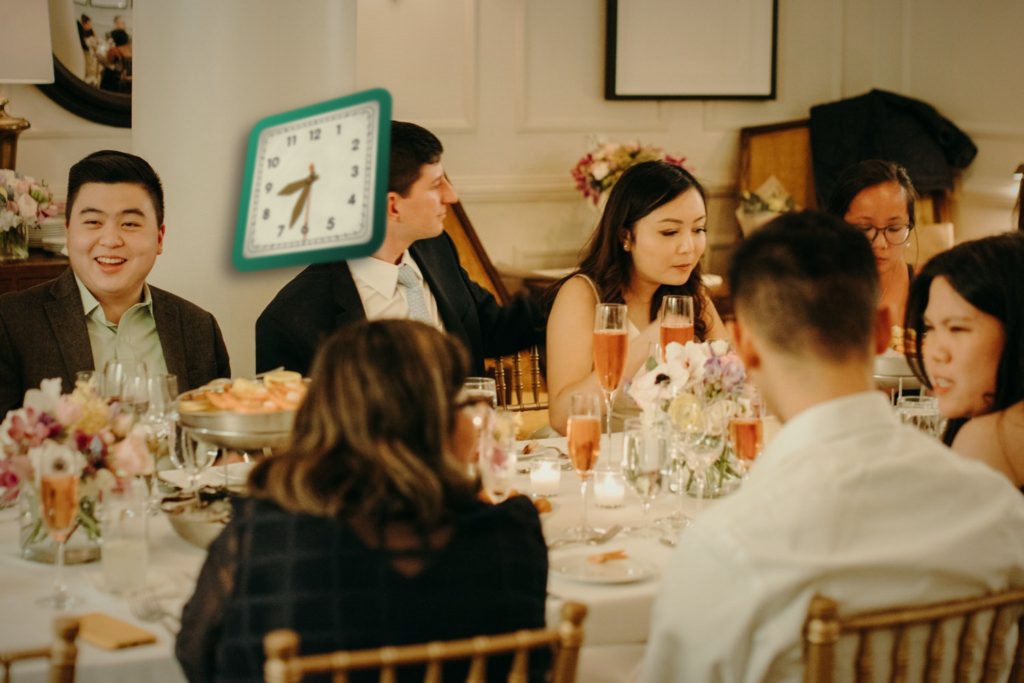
8:33:30
